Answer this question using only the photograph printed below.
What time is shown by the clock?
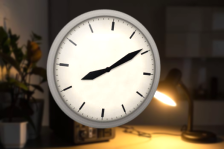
8:09
